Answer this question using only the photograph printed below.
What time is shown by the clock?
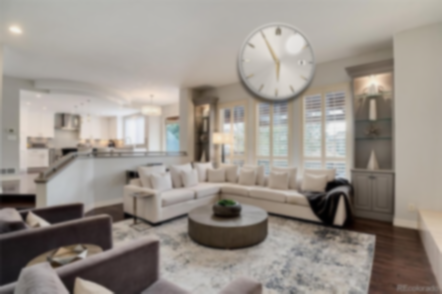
5:55
